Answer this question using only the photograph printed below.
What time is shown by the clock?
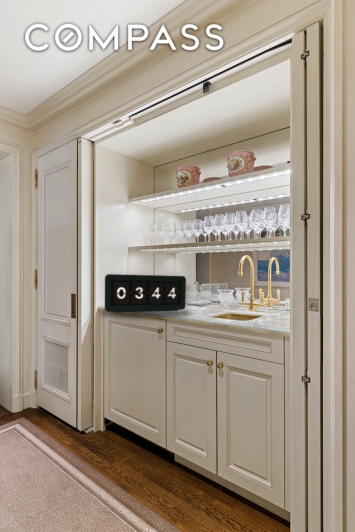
3:44
